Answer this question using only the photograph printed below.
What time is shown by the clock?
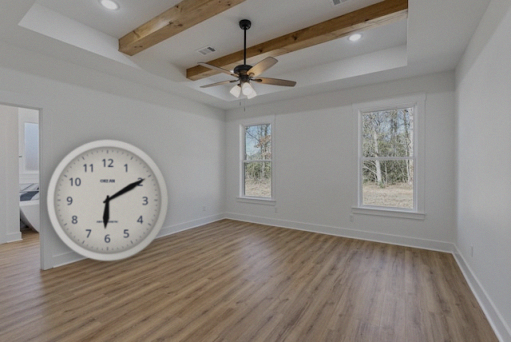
6:10
